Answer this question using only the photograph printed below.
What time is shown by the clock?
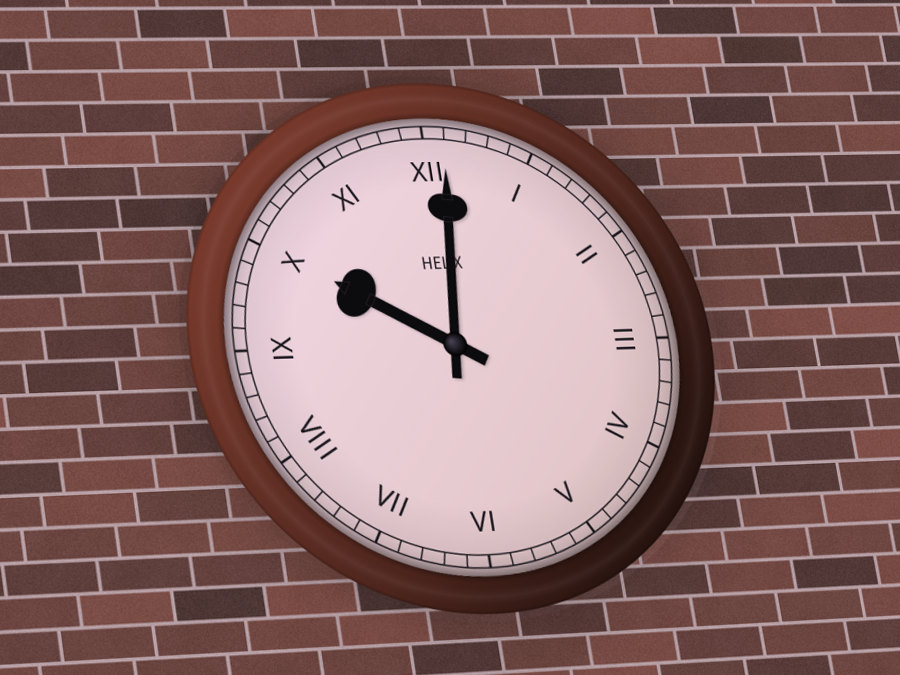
10:01
